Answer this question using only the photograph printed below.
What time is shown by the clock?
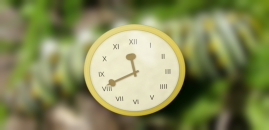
11:41
